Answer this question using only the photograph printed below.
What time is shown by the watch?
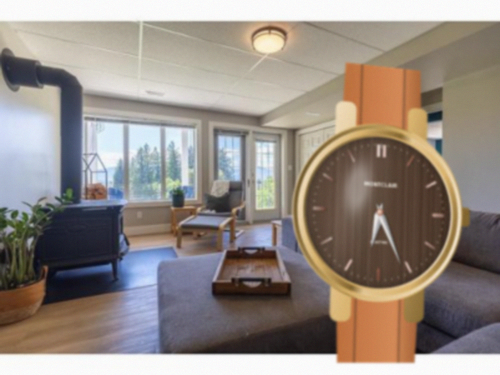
6:26
